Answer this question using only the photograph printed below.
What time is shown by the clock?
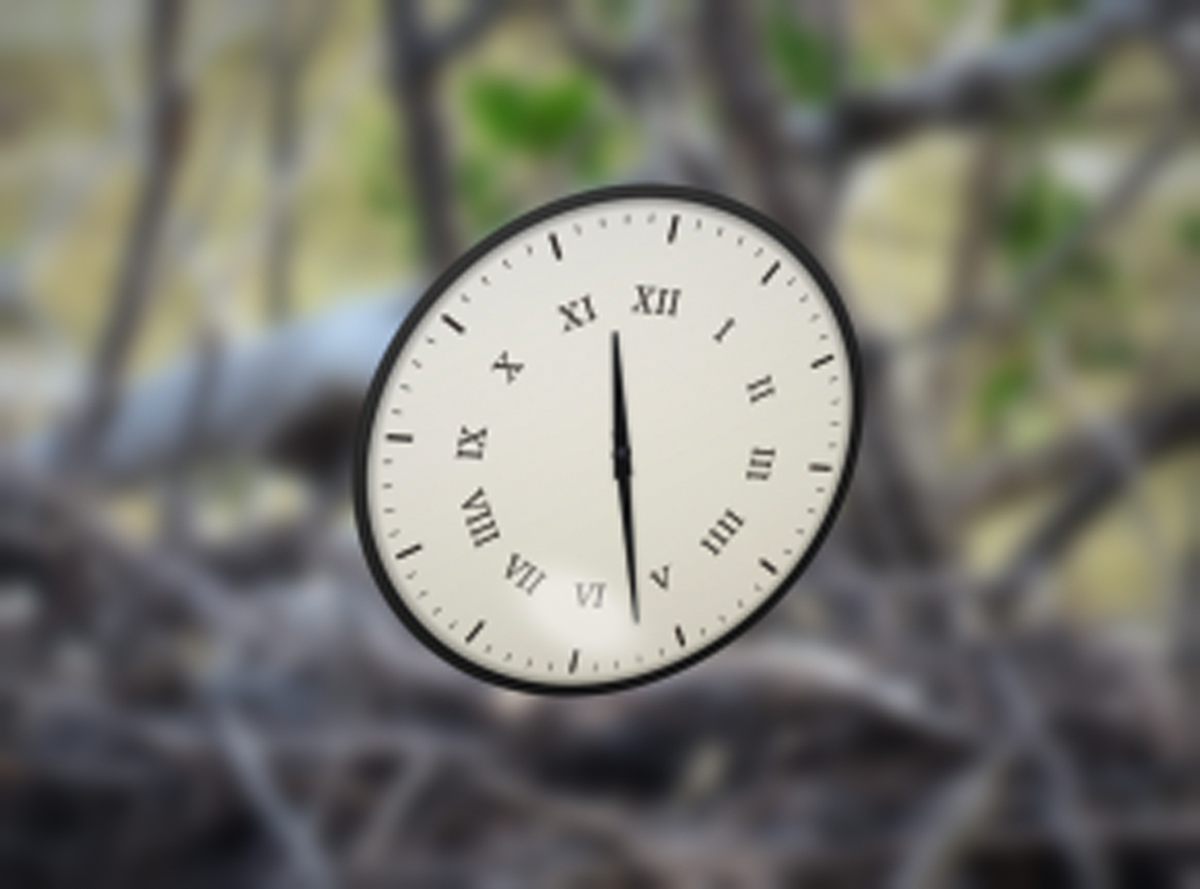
11:27
